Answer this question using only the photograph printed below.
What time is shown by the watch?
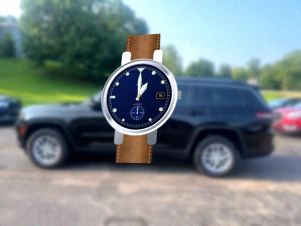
1:00
